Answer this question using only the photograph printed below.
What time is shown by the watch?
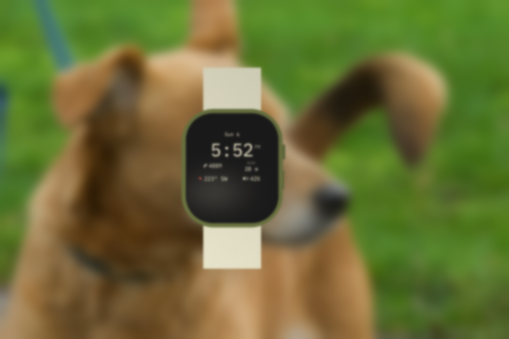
5:52
